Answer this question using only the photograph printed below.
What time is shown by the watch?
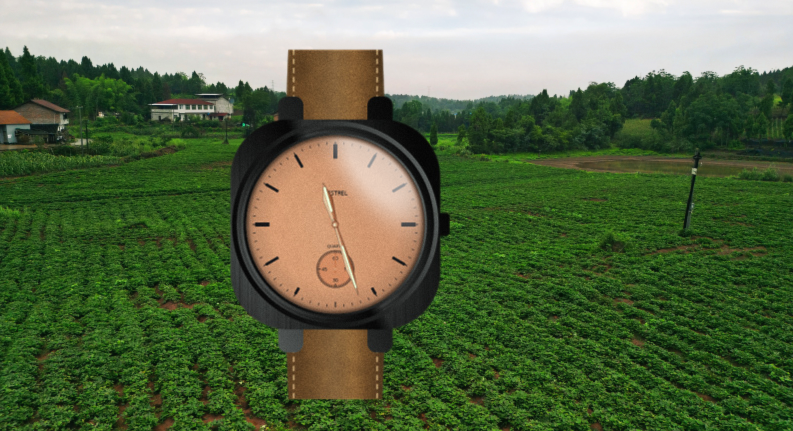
11:27
